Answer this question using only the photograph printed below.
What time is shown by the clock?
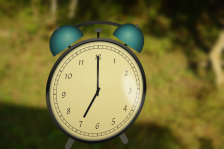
7:00
